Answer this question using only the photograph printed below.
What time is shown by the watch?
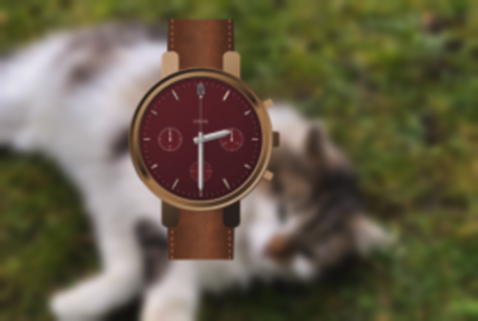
2:30
